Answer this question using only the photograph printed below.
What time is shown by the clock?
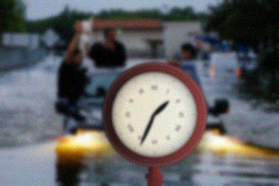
1:34
